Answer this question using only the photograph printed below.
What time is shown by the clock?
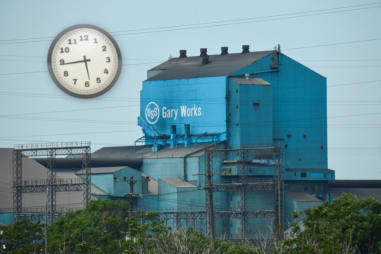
5:44
